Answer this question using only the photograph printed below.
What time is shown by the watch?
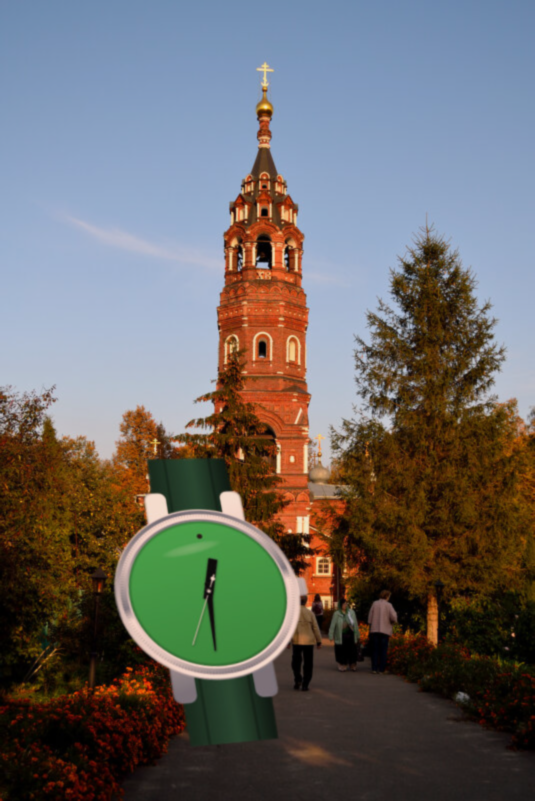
12:30:34
